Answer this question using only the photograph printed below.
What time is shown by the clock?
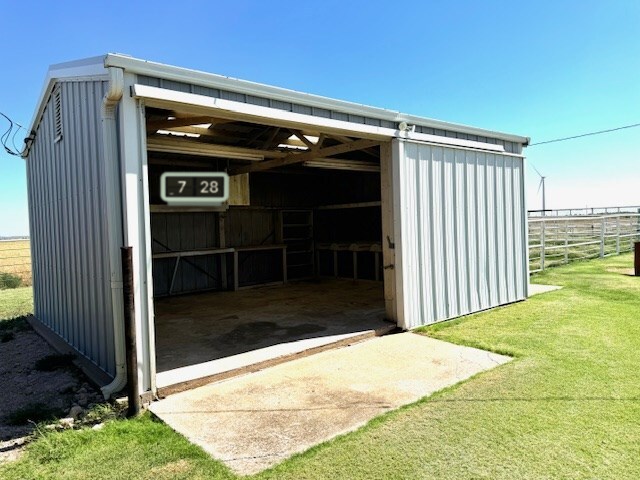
7:28
